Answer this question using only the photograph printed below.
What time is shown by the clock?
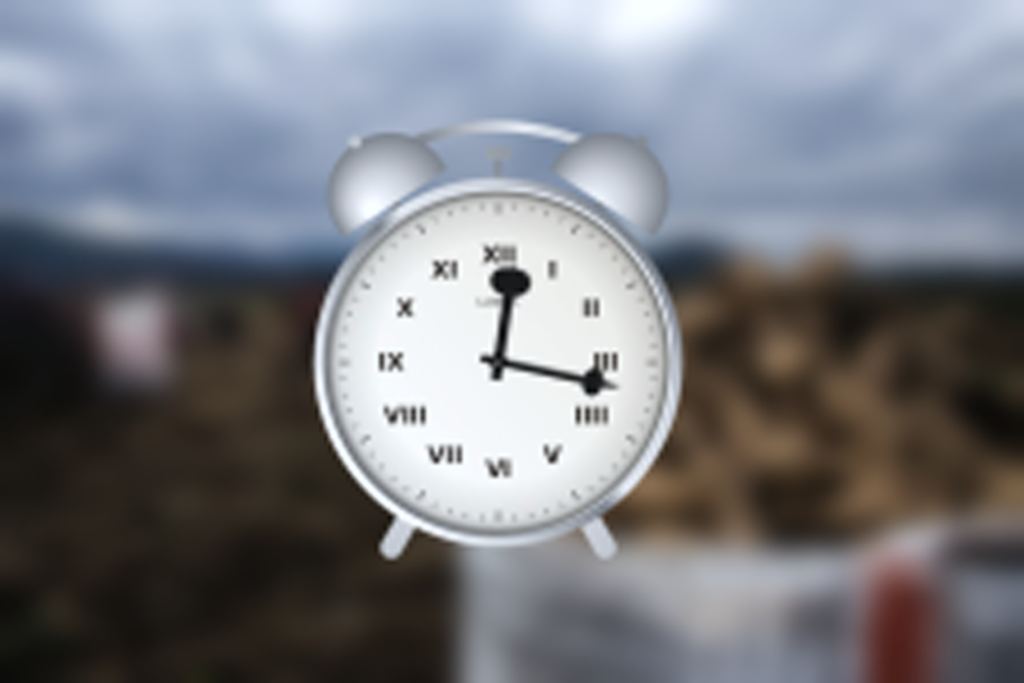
12:17
